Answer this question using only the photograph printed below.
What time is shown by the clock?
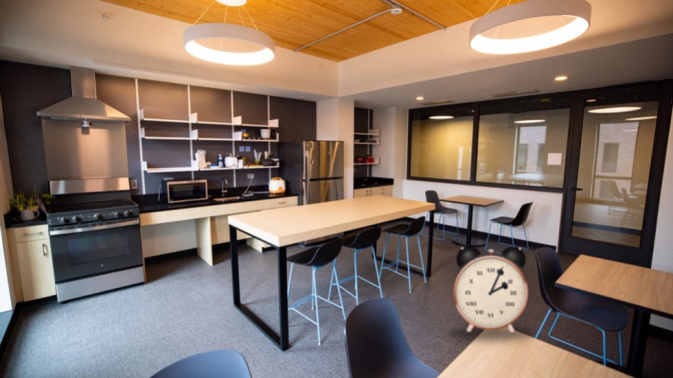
2:04
